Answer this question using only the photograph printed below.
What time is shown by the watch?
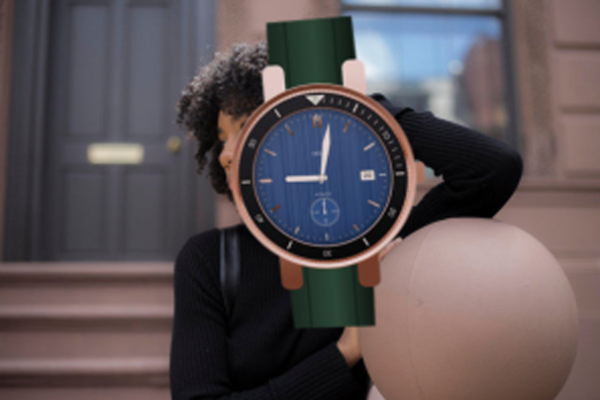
9:02
